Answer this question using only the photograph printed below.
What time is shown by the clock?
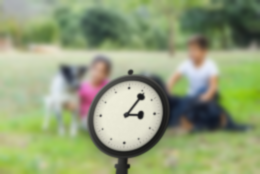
3:06
